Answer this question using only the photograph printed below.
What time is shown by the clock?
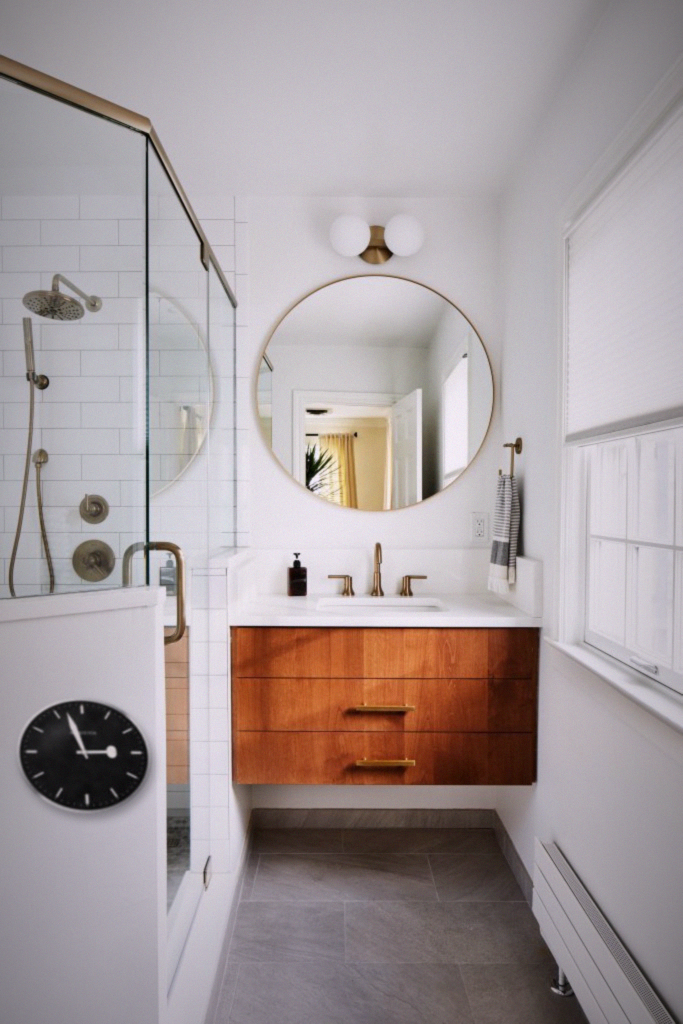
2:57
